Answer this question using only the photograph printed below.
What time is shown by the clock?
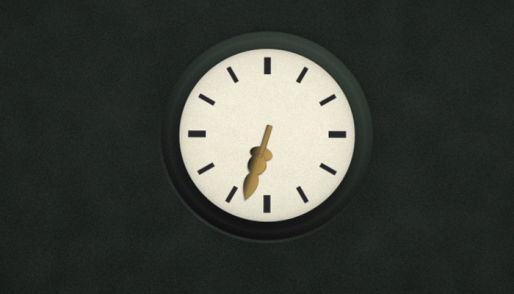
6:33
